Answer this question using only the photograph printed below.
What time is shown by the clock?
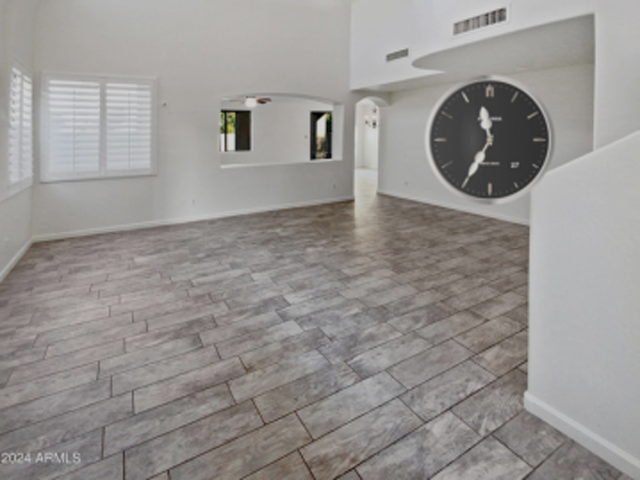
11:35
